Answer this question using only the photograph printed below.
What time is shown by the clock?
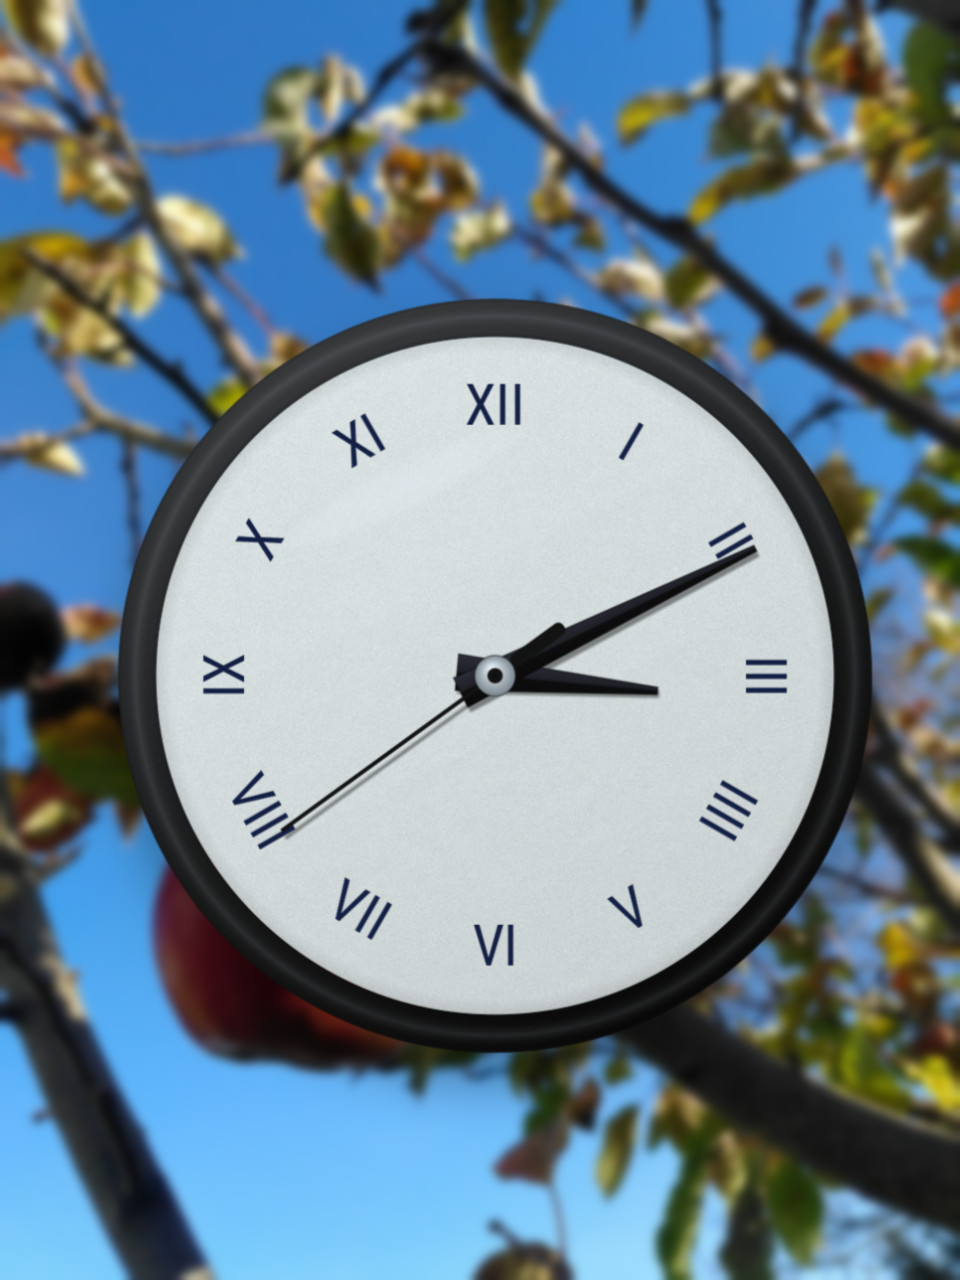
3:10:39
